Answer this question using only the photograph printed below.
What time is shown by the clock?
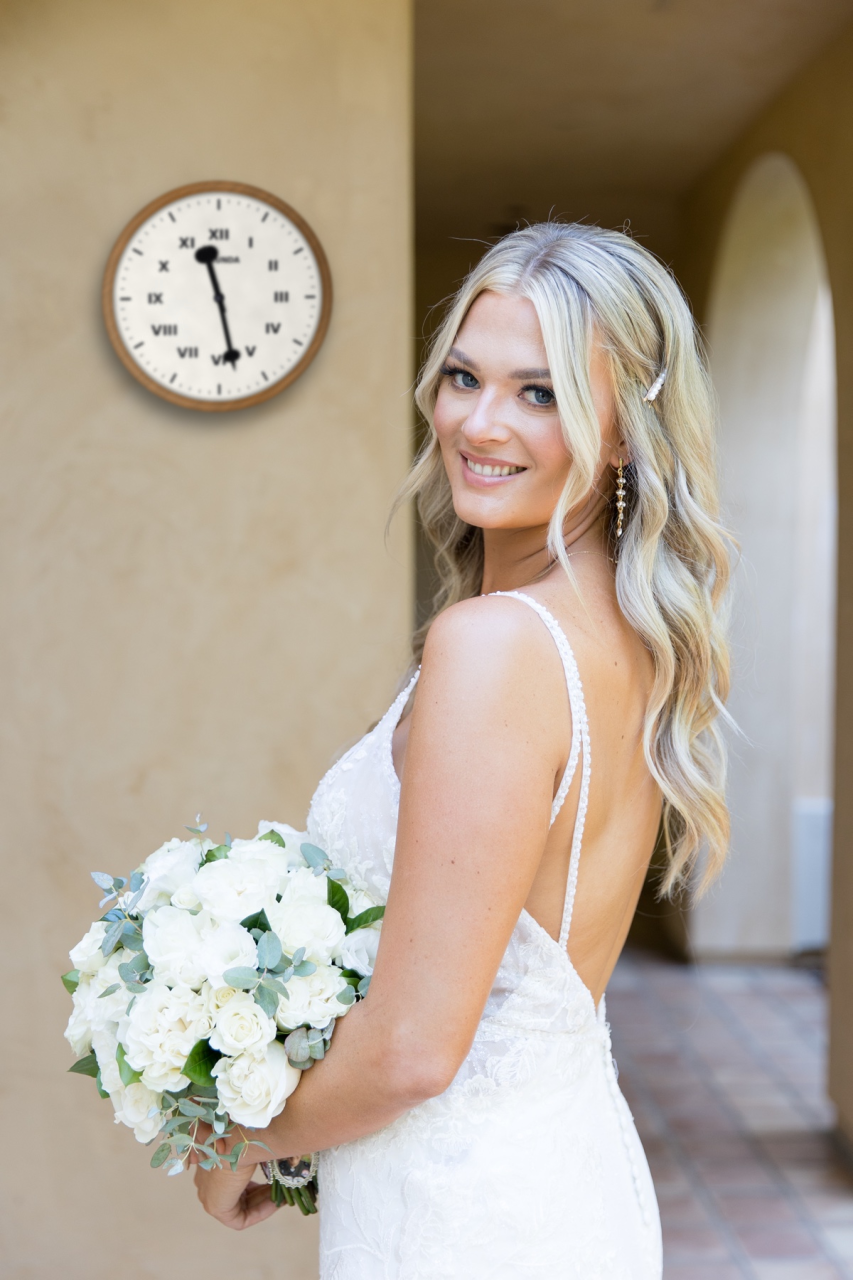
11:28
